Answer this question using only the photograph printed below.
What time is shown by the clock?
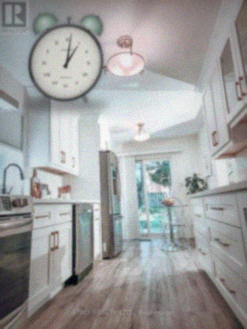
1:01
